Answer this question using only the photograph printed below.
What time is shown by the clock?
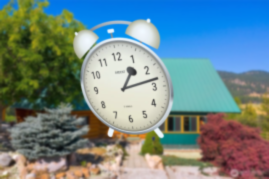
1:13
